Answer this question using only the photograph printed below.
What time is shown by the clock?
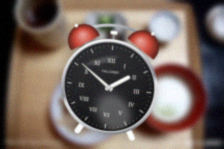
1:51
